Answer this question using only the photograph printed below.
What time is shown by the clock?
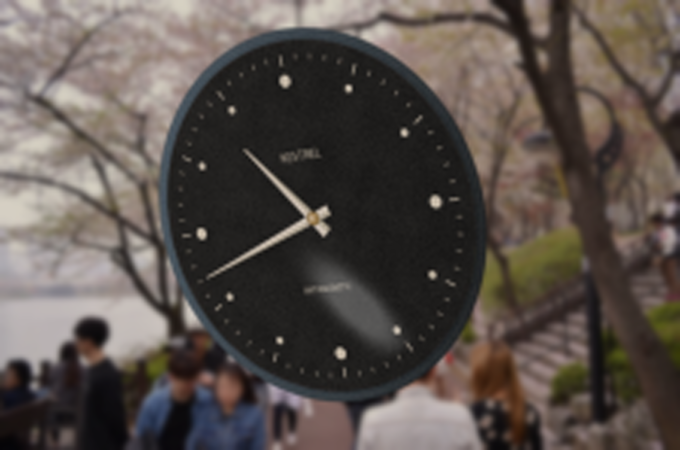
10:42
